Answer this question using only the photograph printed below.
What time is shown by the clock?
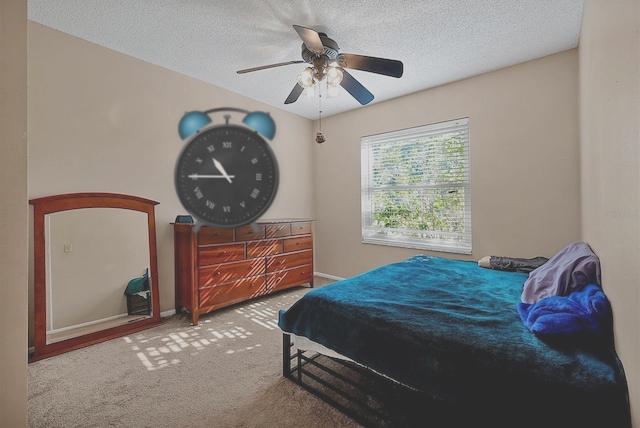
10:45
